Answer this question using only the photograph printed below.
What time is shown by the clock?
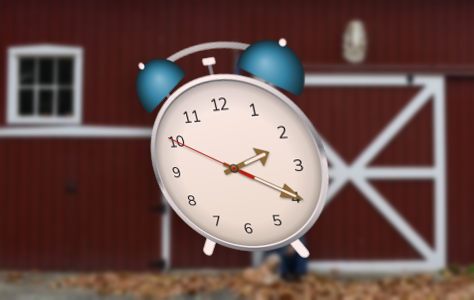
2:19:50
